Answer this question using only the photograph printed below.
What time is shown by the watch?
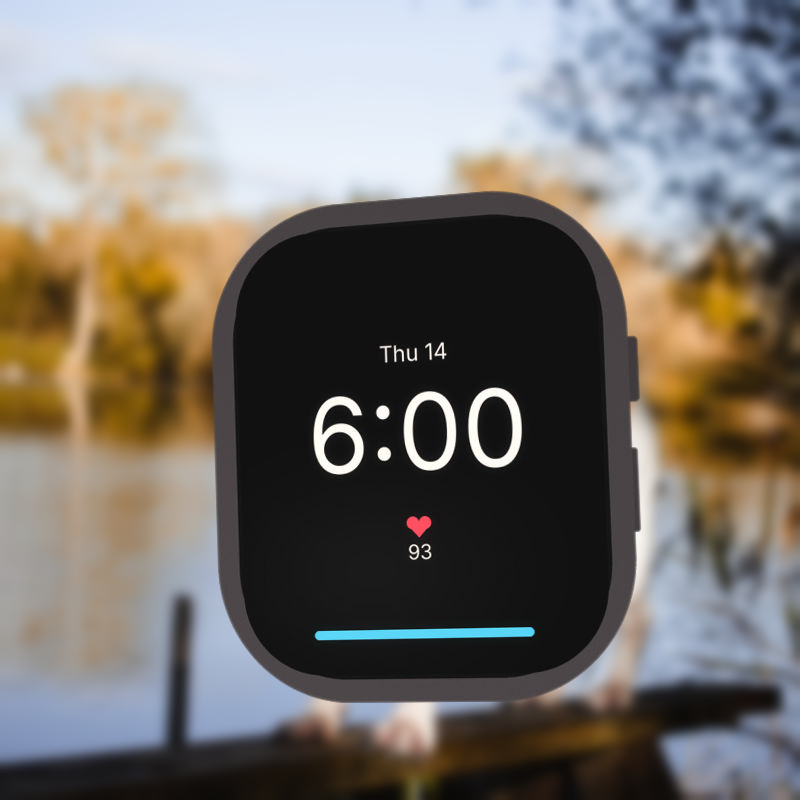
6:00
